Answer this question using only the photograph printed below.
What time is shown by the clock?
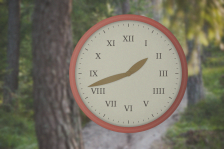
1:42
